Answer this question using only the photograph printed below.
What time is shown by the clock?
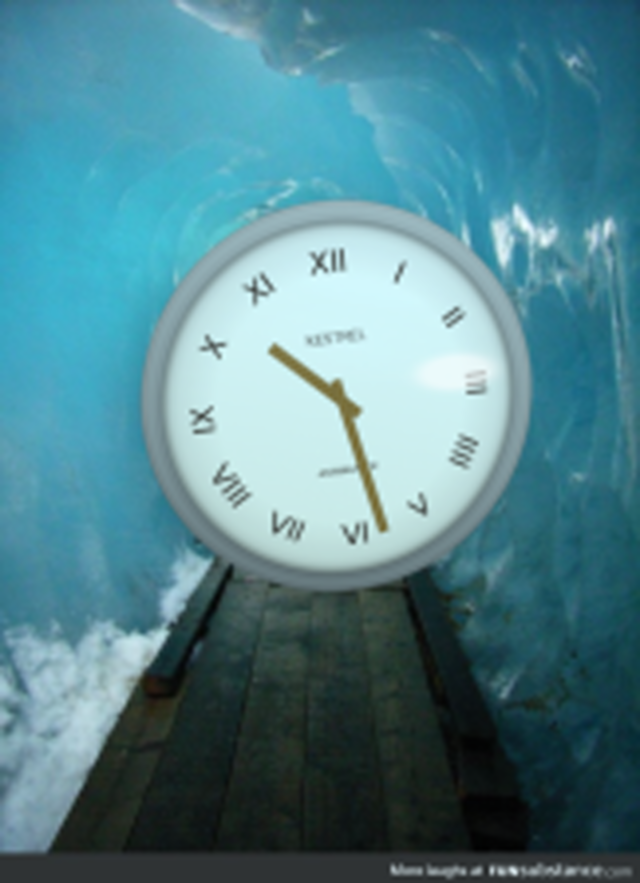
10:28
